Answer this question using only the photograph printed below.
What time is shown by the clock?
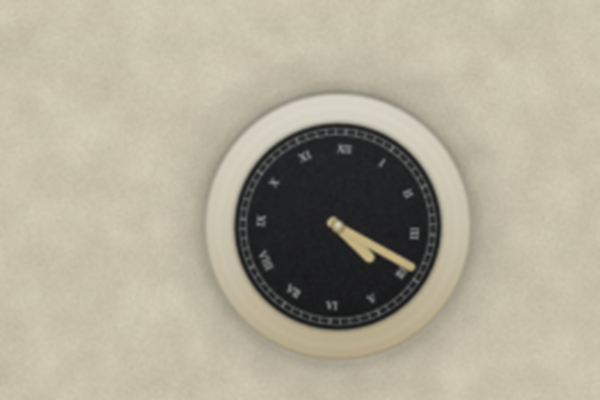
4:19
